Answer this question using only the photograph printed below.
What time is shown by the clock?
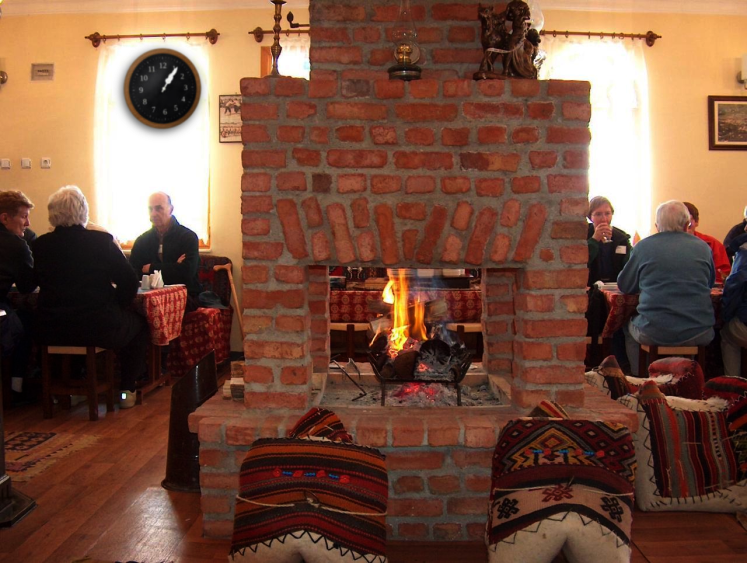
1:06
